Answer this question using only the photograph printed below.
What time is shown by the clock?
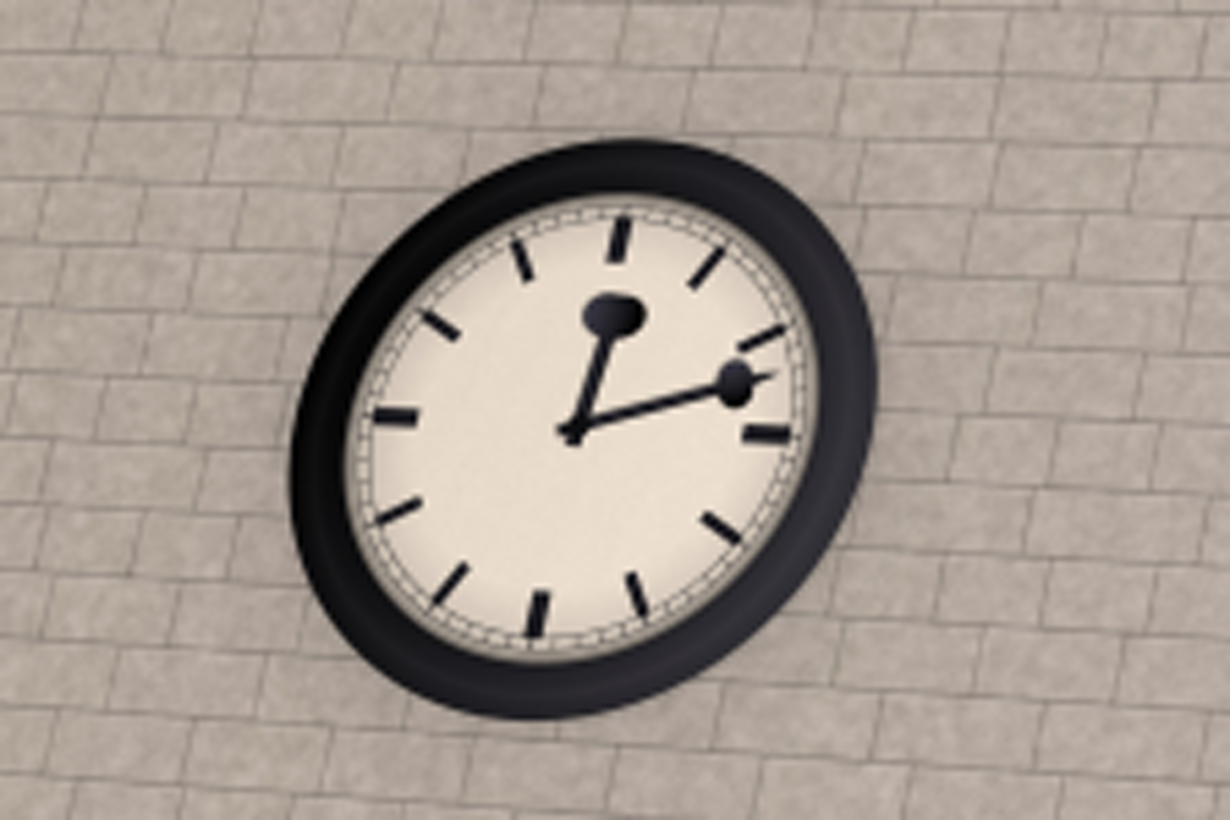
12:12
